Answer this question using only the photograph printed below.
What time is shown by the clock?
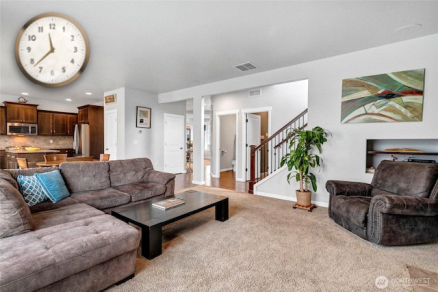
11:38
